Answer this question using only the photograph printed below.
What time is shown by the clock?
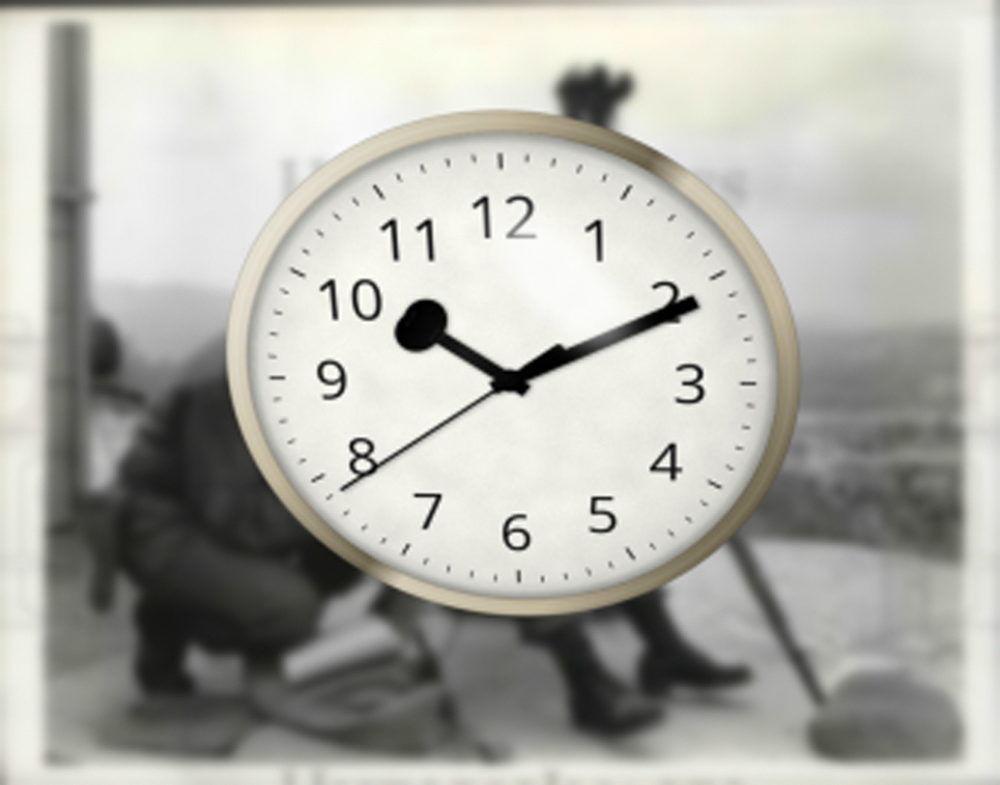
10:10:39
